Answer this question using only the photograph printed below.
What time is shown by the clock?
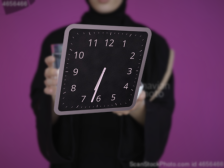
6:32
